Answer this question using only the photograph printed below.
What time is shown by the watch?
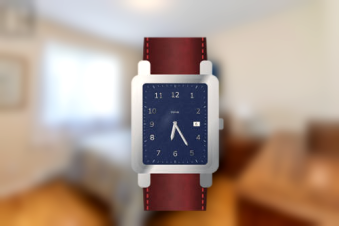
6:25
